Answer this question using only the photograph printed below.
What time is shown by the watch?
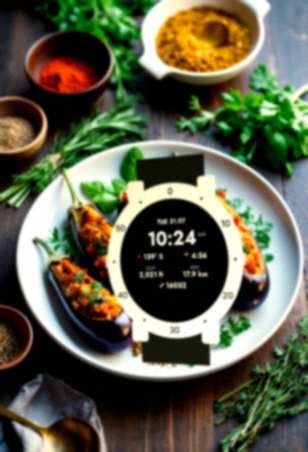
10:24
